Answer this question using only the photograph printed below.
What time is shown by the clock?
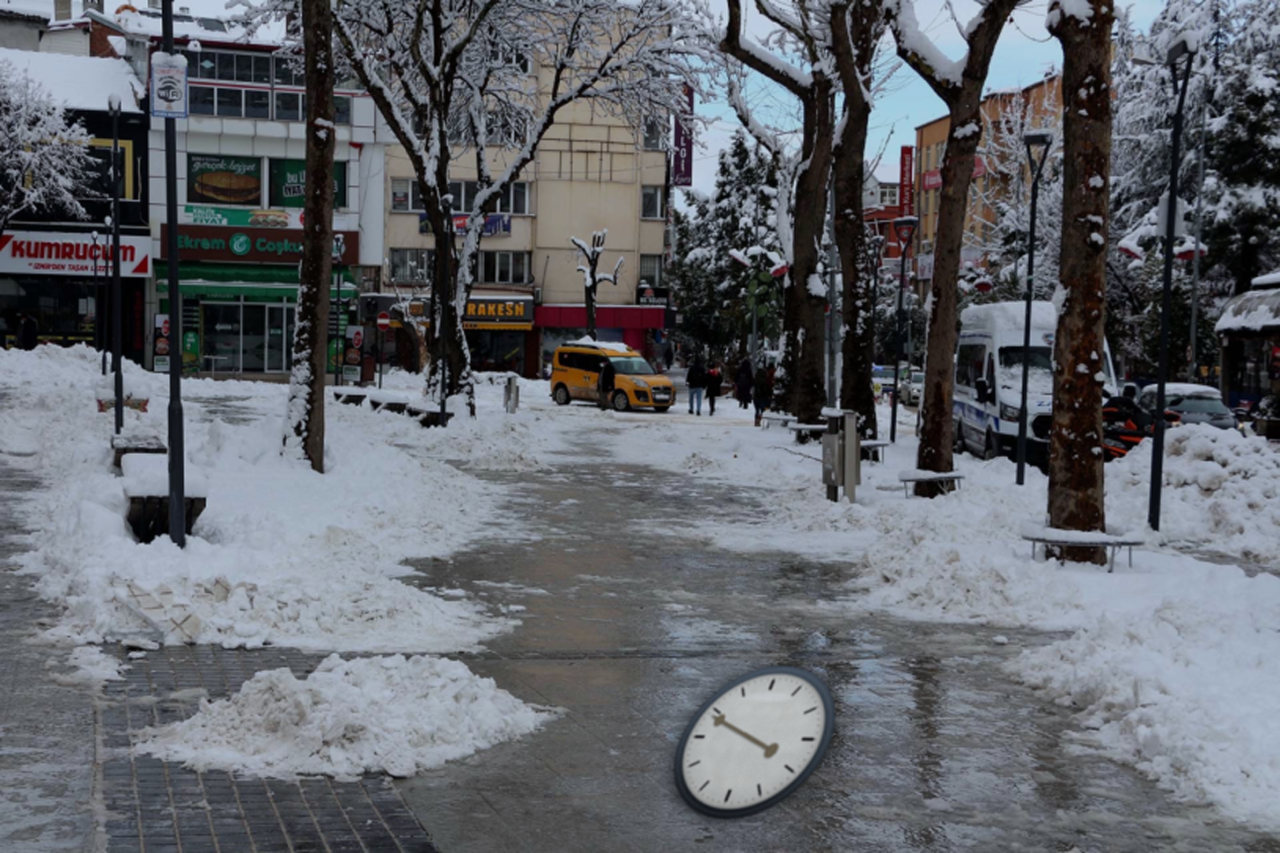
3:49
